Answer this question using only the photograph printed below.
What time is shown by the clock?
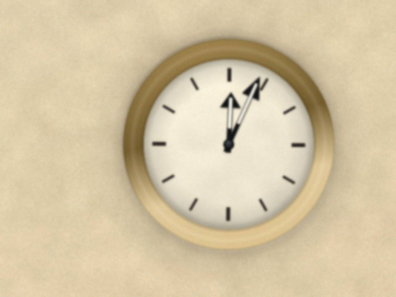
12:04
